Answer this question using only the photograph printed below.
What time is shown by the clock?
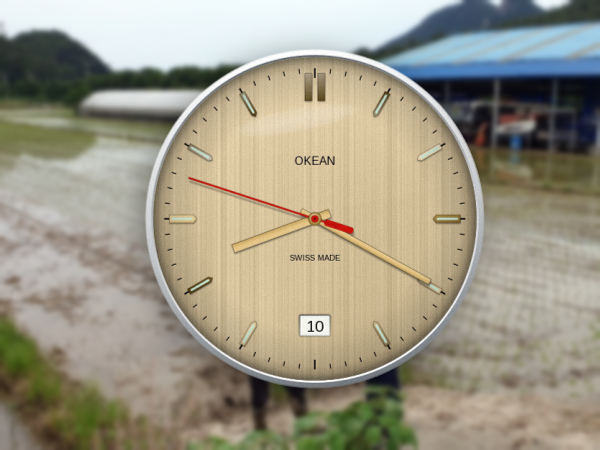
8:19:48
